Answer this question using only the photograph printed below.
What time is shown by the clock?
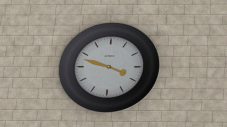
3:48
